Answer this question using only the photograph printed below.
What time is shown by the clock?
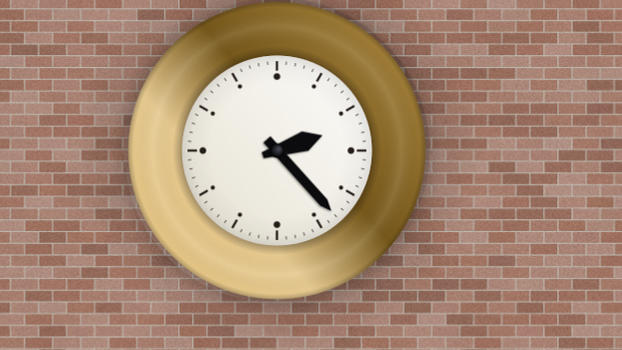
2:23
